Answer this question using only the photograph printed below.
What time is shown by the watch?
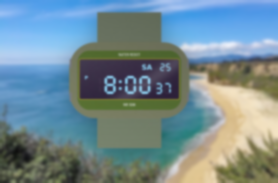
8:00:37
